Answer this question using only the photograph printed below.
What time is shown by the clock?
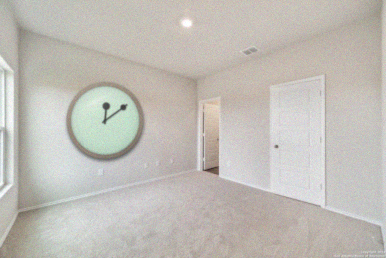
12:09
